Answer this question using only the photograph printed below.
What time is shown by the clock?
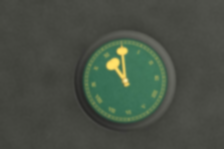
11:00
